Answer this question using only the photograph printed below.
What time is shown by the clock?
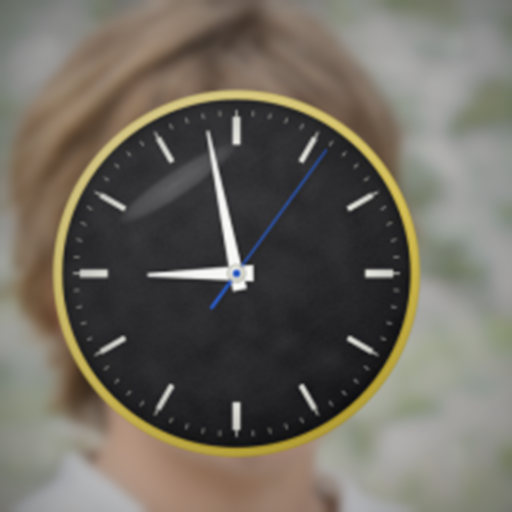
8:58:06
